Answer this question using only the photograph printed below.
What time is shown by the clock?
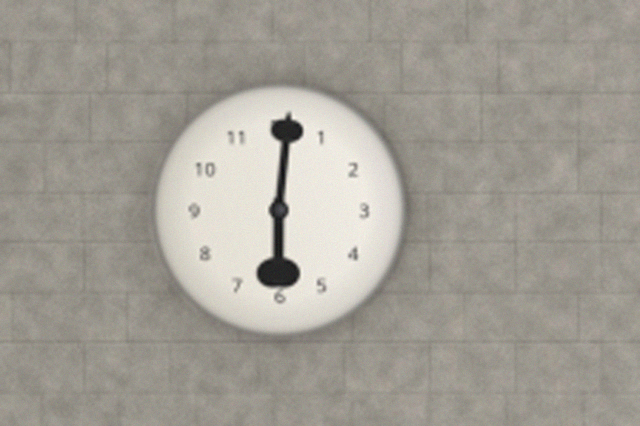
6:01
